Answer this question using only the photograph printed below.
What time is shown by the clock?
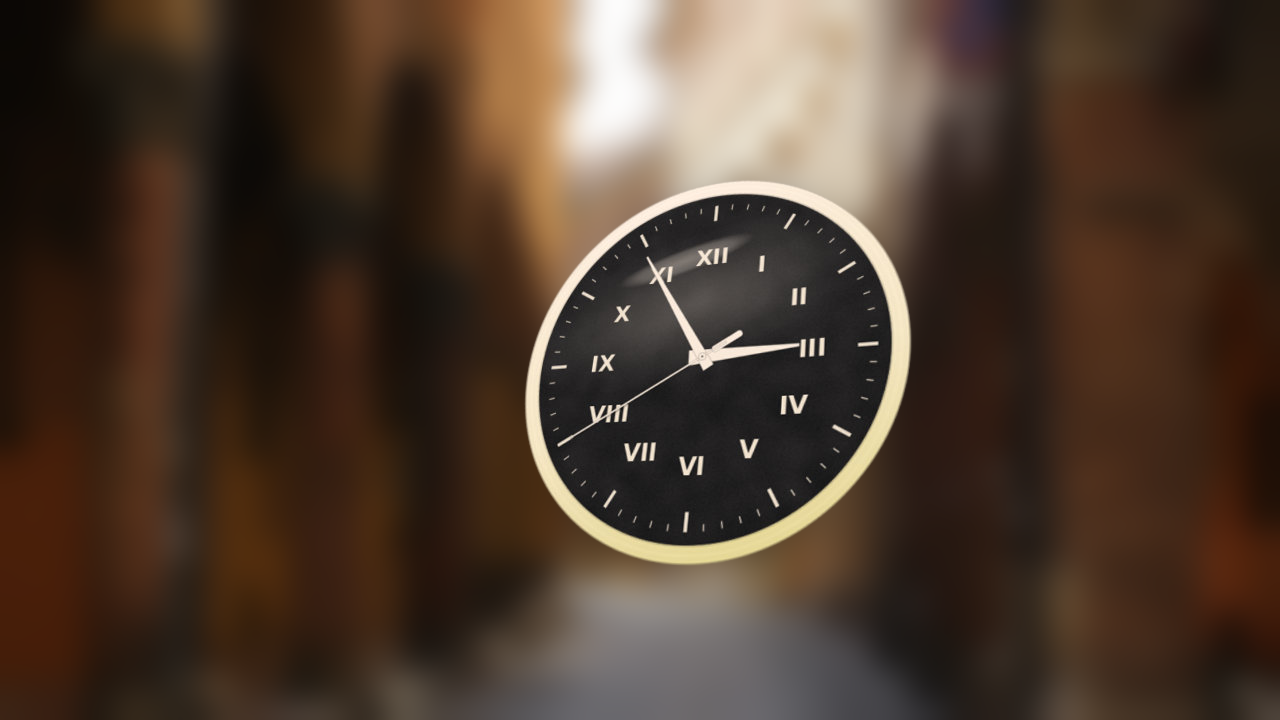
2:54:40
